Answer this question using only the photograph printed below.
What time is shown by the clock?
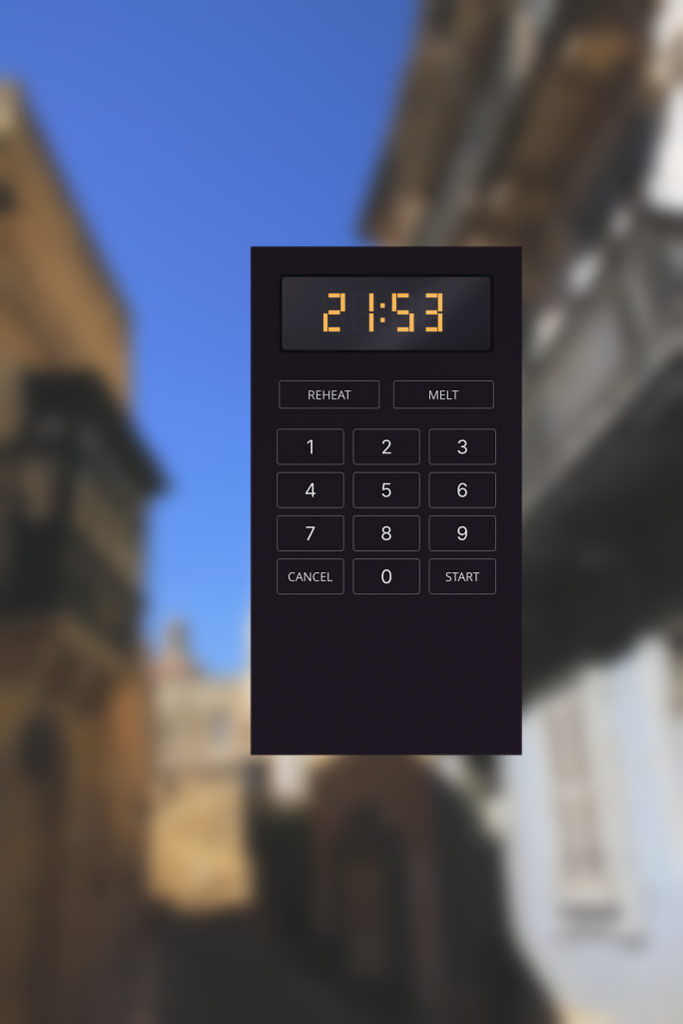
21:53
